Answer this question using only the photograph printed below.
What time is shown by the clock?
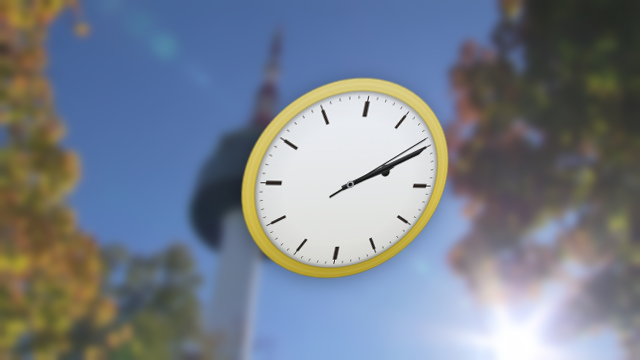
2:10:09
